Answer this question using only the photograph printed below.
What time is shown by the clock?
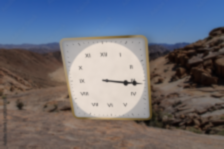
3:16
